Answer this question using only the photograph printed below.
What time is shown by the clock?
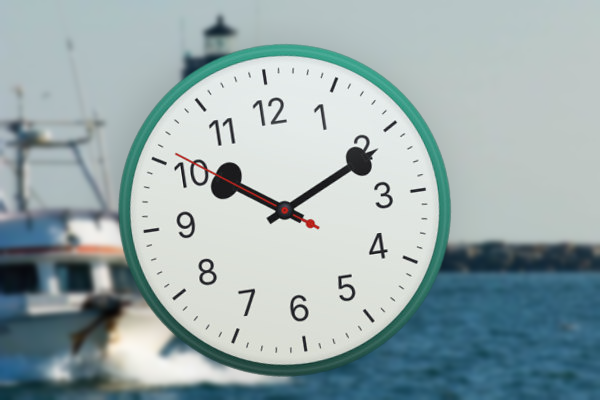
10:10:51
